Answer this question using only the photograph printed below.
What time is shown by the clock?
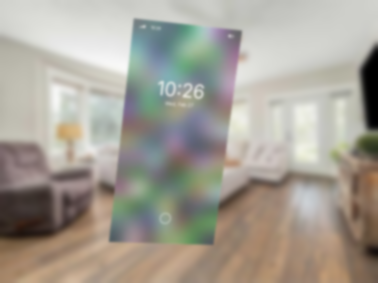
10:26
